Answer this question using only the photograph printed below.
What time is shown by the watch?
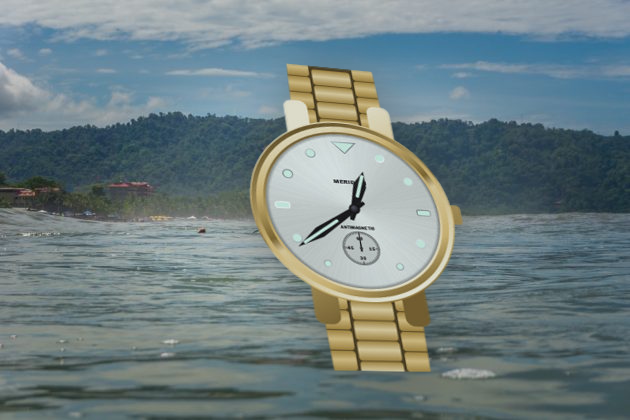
12:39
